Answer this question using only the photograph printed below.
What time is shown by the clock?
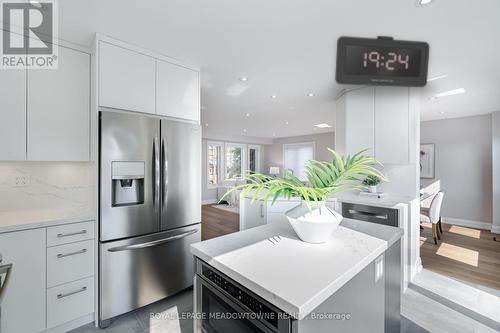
19:24
